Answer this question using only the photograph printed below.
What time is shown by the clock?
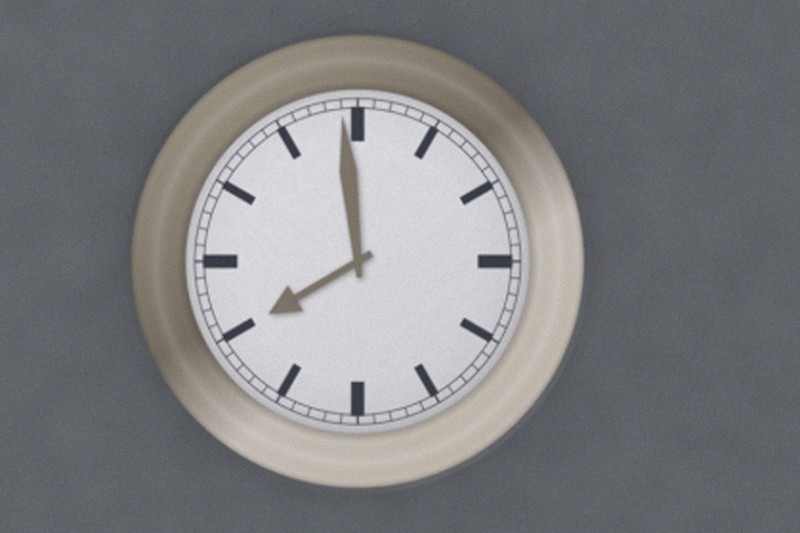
7:59
